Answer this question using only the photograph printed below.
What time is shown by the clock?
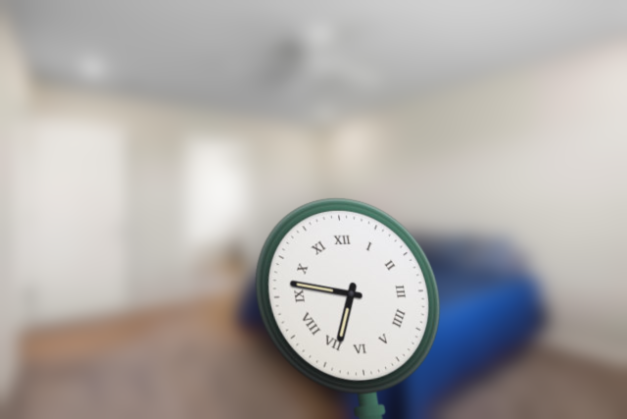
6:47
